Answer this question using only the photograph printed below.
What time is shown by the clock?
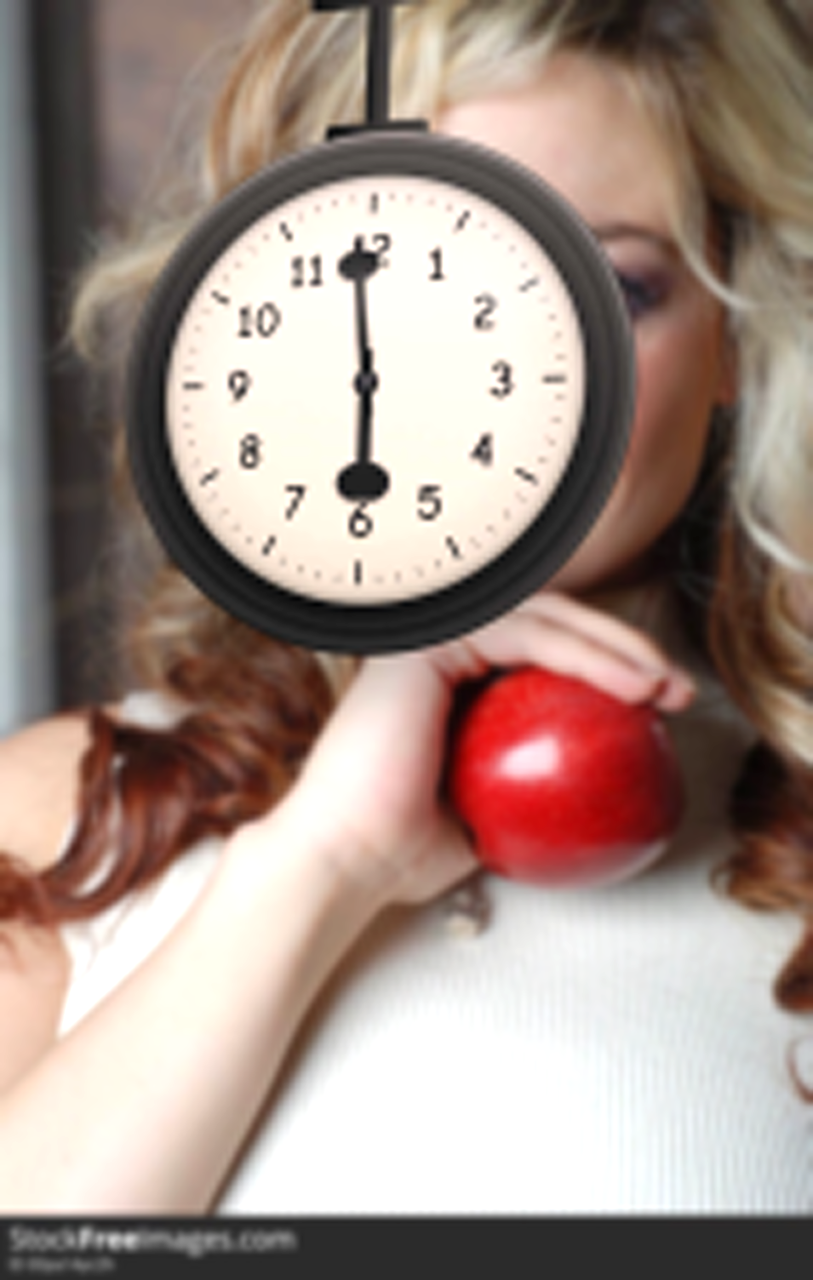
5:59
